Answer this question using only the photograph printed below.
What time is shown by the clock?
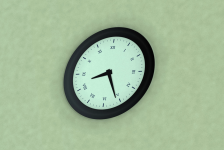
8:26
